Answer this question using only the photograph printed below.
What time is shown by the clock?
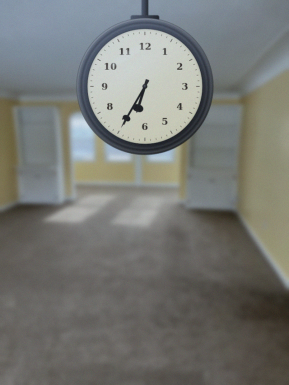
6:35
